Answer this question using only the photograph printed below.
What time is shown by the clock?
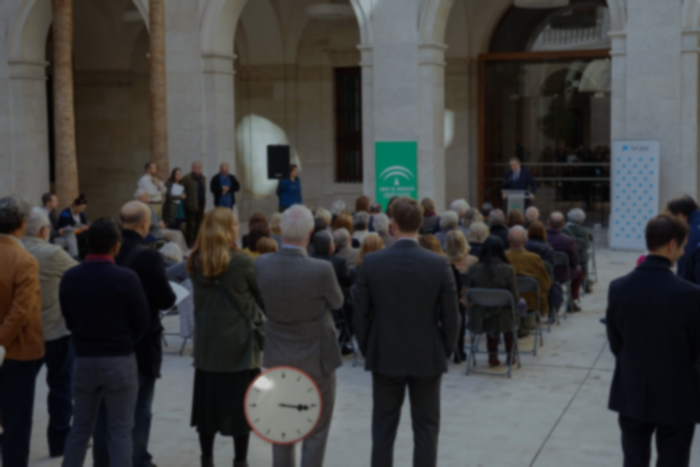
3:16
